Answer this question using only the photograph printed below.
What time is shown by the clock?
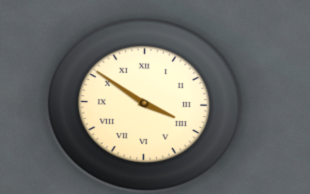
3:51
